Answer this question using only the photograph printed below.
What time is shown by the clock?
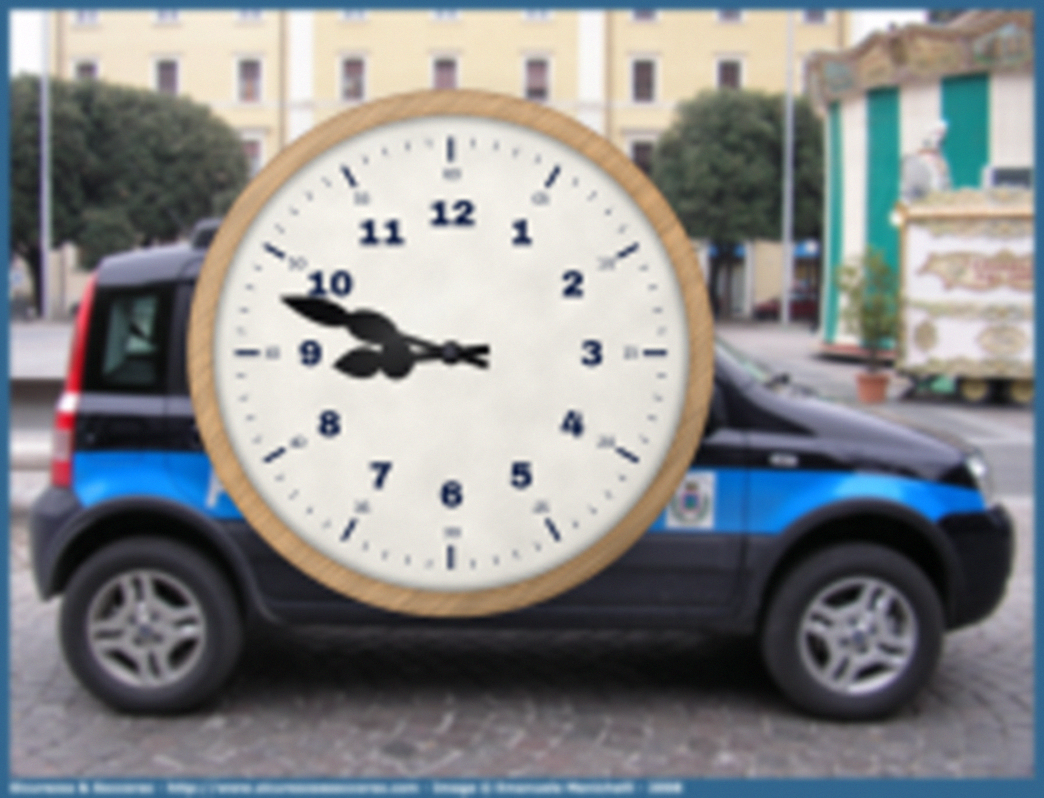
8:48
